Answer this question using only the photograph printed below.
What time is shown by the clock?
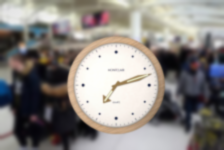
7:12
